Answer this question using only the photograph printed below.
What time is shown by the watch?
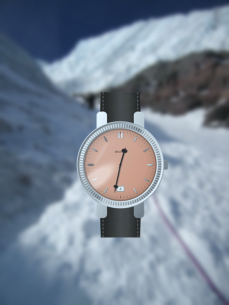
12:32
